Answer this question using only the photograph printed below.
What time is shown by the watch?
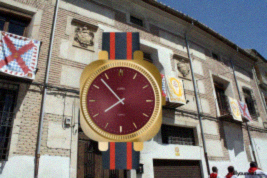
7:53
